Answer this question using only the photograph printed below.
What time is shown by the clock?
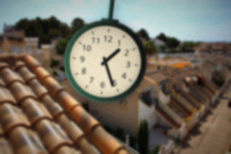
1:26
